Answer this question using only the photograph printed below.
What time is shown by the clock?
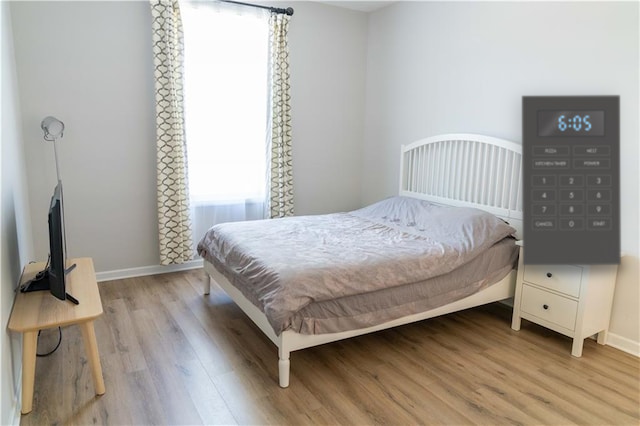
6:05
